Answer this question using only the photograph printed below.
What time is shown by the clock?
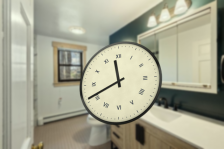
11:41
